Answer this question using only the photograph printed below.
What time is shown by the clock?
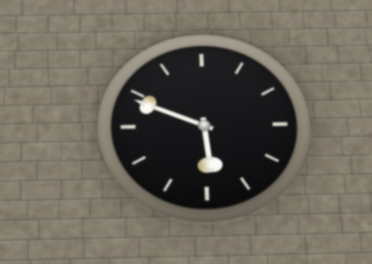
5:49
